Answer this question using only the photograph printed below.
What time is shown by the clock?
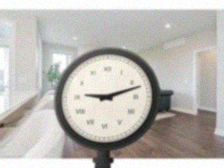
9:12
